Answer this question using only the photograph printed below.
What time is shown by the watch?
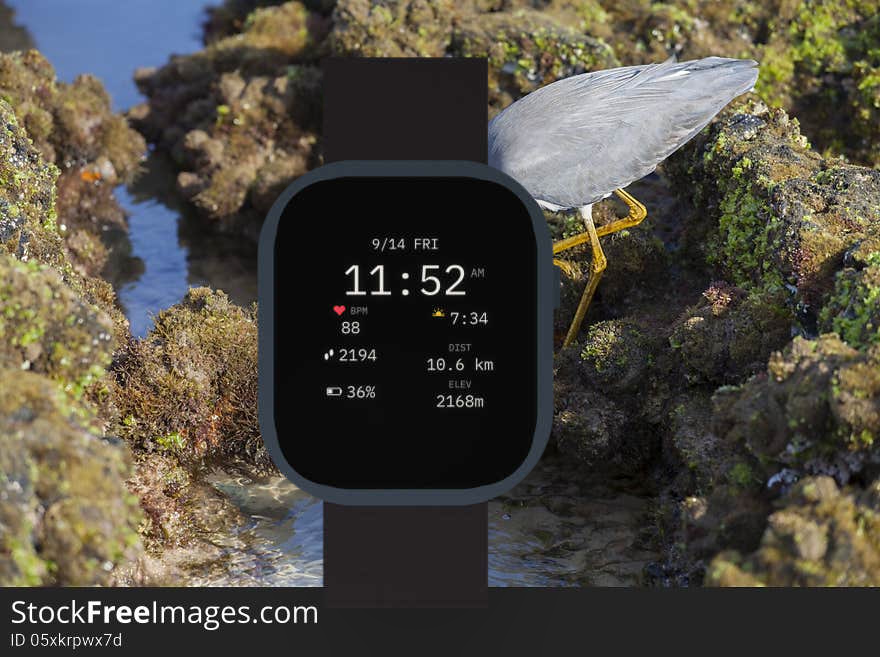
11:52
